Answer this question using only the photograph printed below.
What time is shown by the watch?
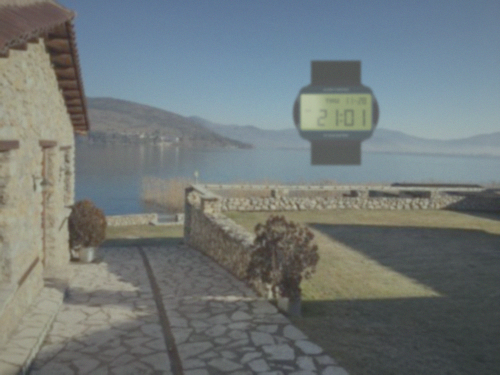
21:01
